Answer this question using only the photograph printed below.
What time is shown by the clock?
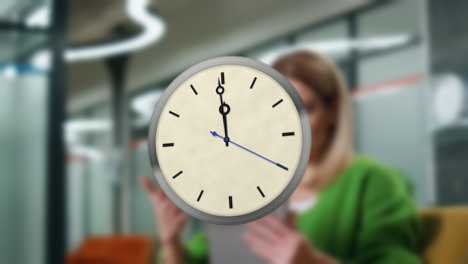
11:59:20
